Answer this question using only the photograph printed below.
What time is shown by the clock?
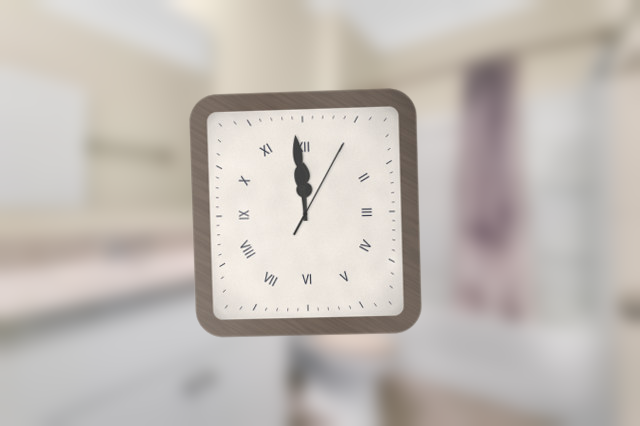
11:59:05
